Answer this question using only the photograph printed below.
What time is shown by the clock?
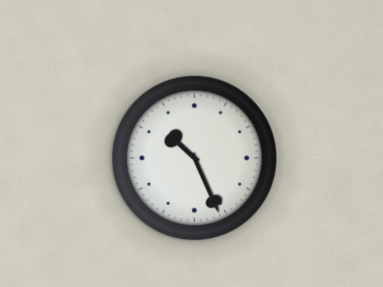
10:26
